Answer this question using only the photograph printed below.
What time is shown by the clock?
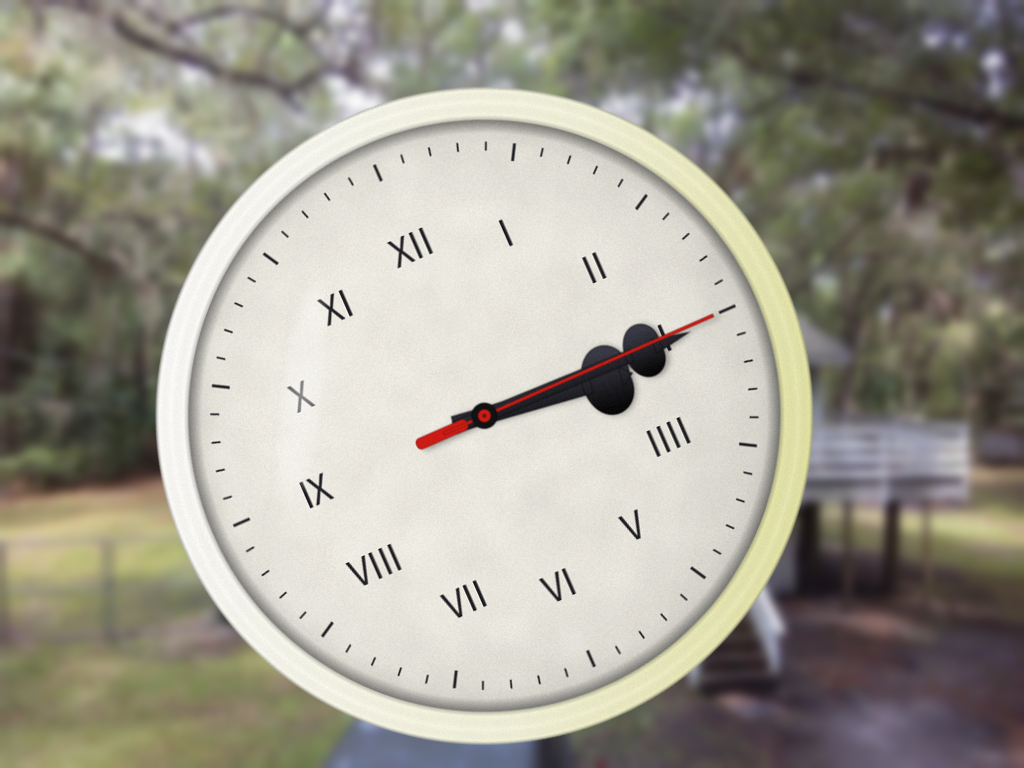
3:15:15
